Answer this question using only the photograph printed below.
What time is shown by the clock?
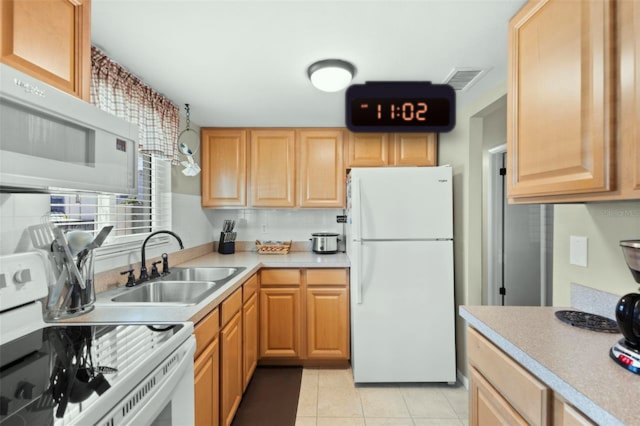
11:02
